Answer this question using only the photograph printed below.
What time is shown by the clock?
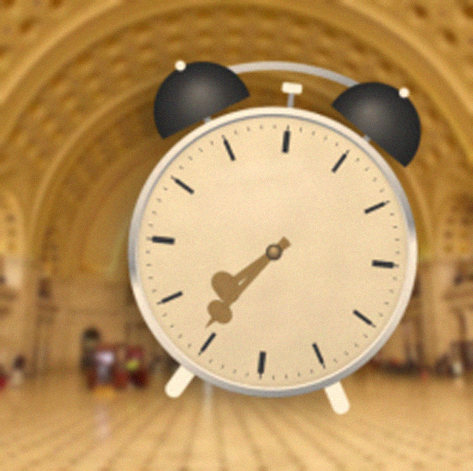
7:36
